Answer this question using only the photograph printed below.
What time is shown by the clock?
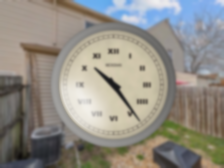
10:24
